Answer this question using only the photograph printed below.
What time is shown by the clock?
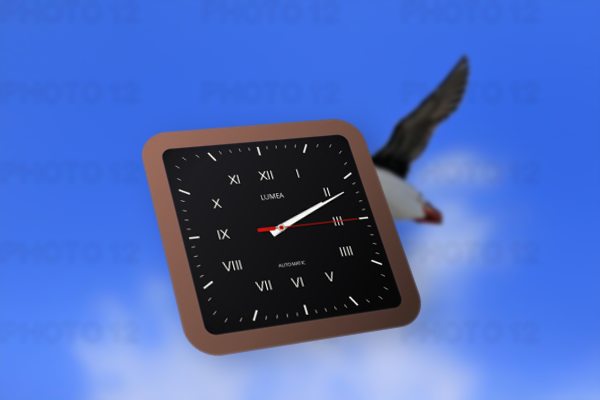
2:11:15
